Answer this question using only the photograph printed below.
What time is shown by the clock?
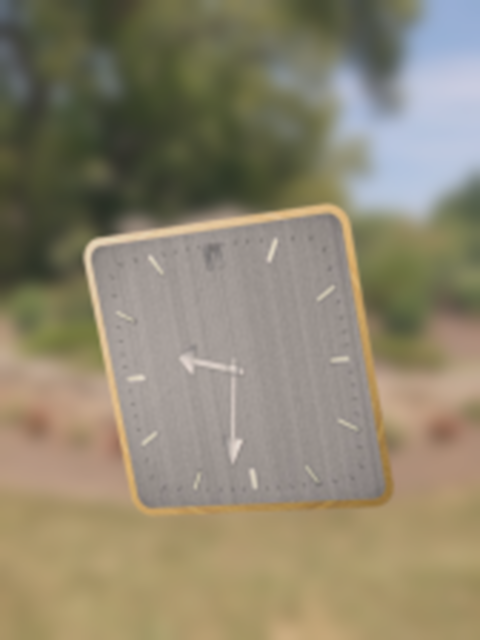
9:32
